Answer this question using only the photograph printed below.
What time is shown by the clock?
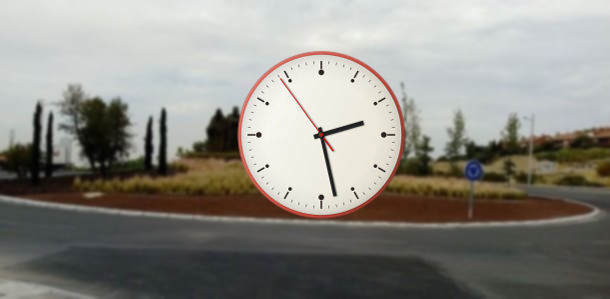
2:27:54
